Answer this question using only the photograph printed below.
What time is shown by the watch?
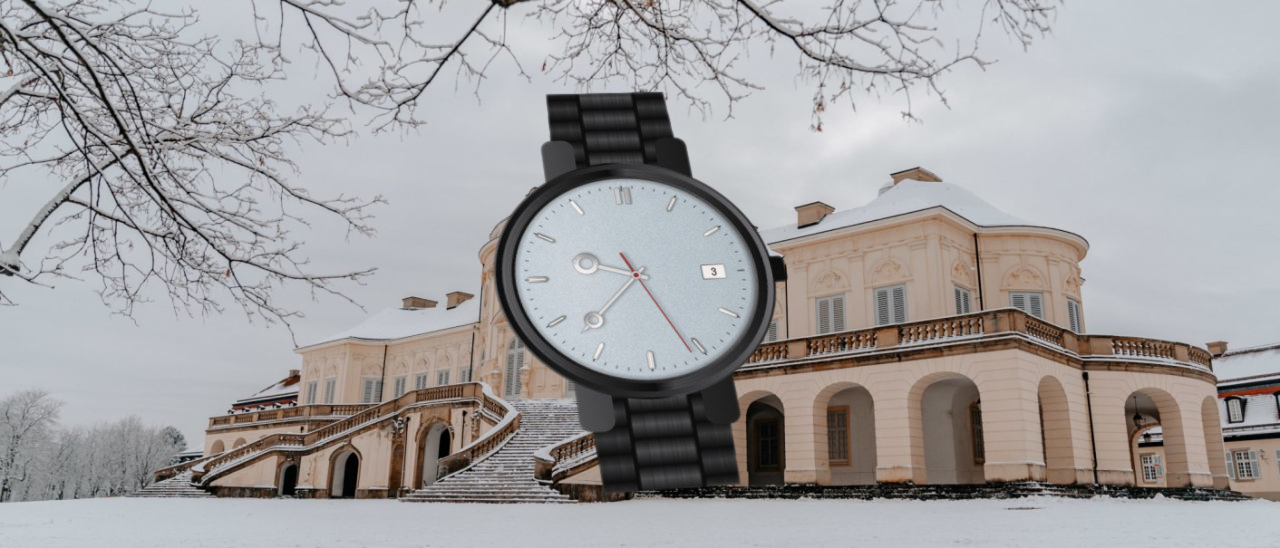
9:37:26
